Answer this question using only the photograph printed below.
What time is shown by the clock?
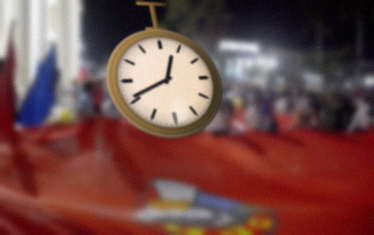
12:41
